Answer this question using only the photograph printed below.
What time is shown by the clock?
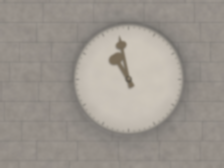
10:58
